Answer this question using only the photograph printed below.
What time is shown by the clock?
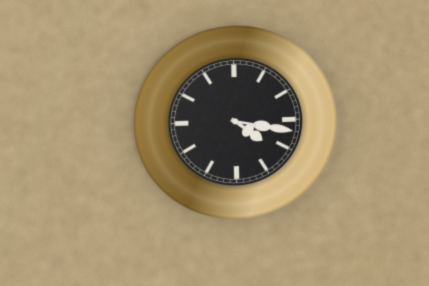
4:17
